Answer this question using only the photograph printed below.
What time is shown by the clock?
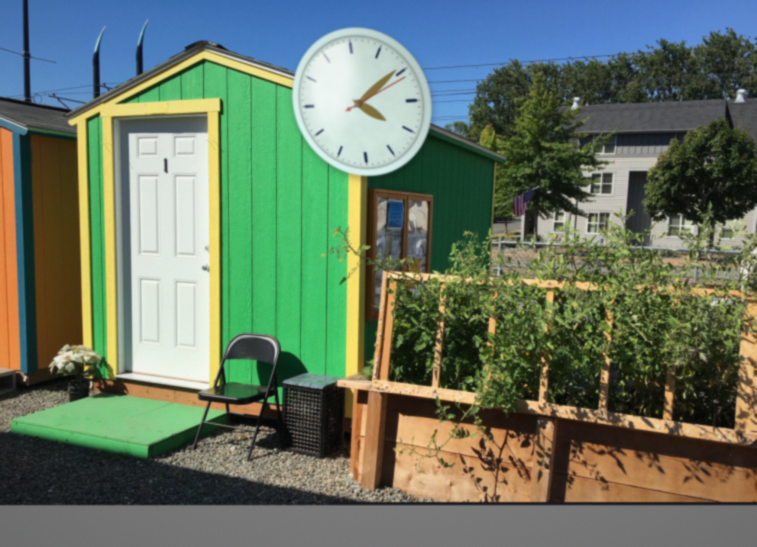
4:09:11
